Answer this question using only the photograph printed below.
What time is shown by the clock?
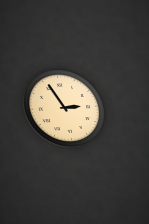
2:56
